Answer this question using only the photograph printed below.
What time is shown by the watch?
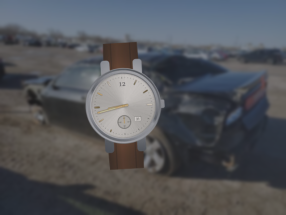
8:43
